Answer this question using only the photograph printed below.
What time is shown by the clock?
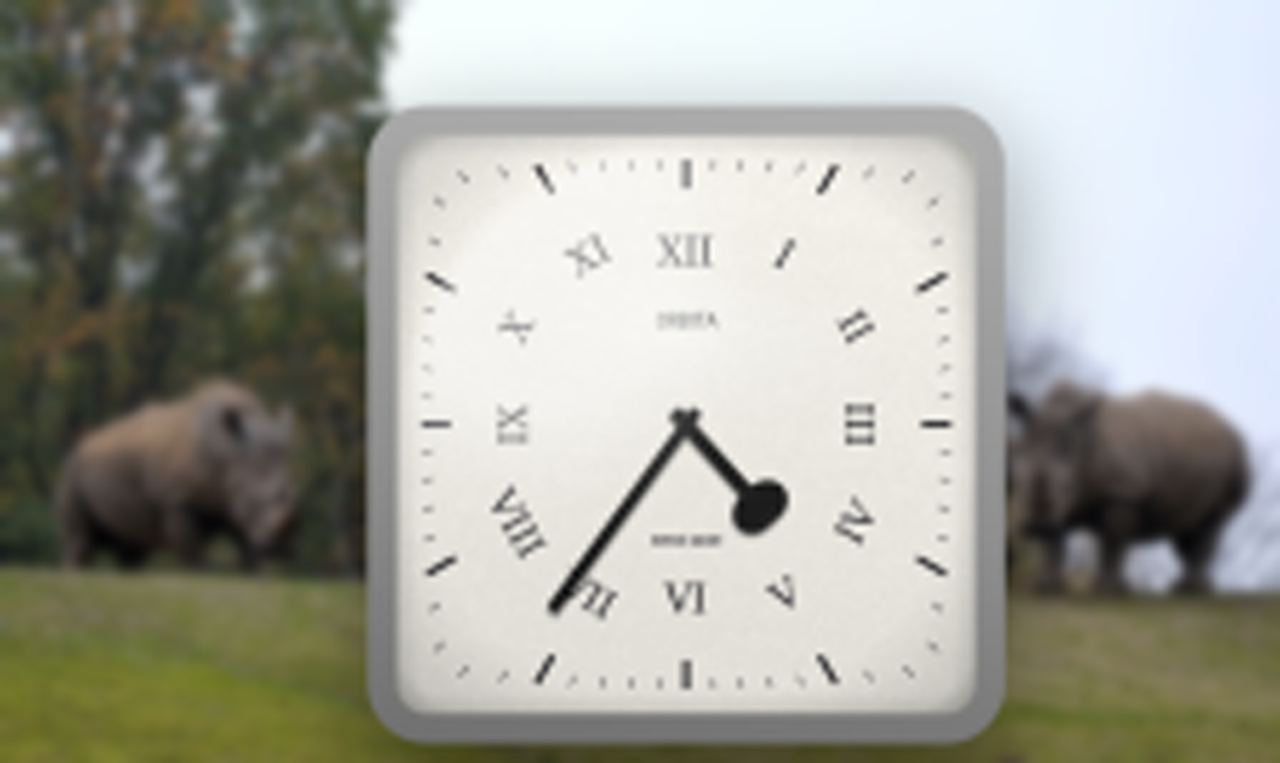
4:36
